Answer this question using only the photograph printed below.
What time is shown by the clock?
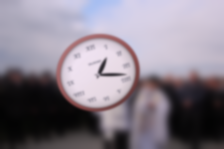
1:18
